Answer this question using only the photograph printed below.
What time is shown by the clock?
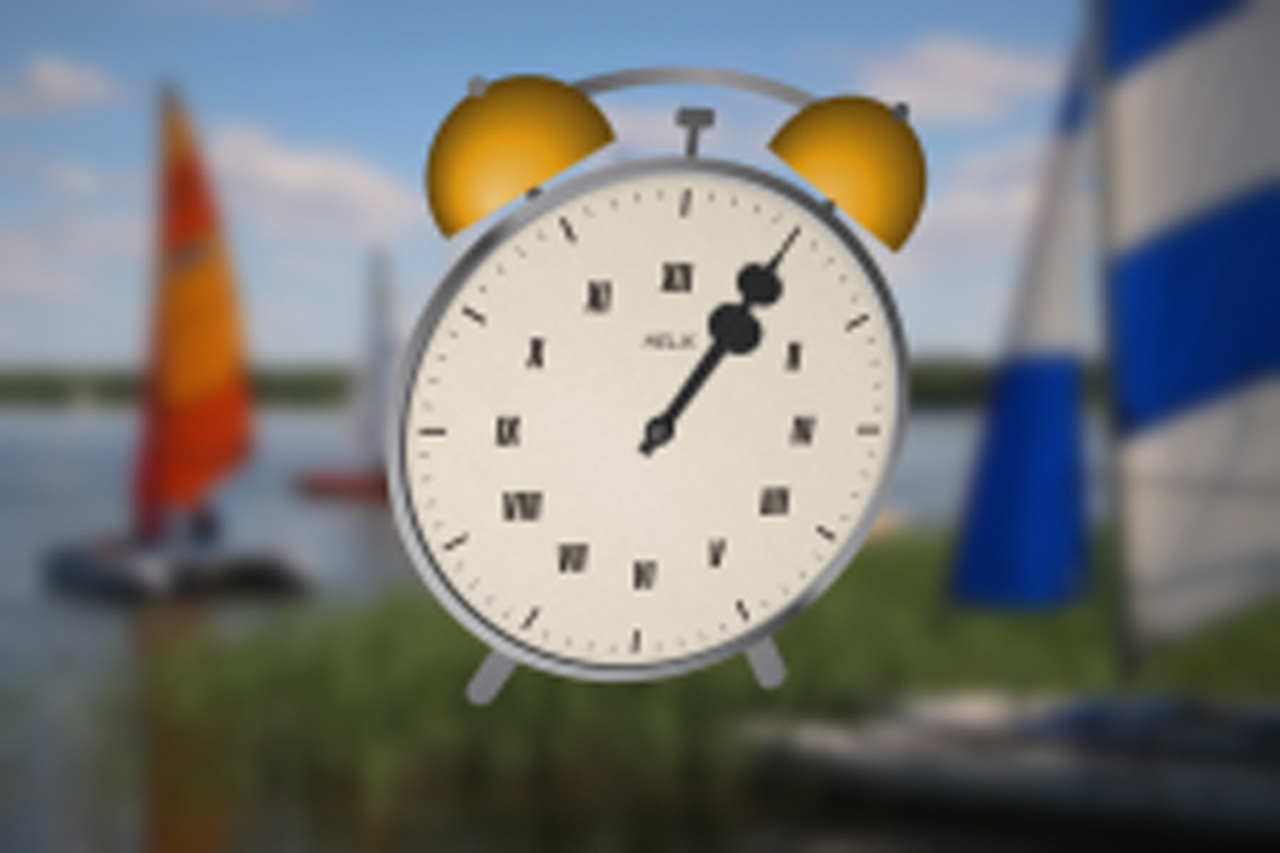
1:05
